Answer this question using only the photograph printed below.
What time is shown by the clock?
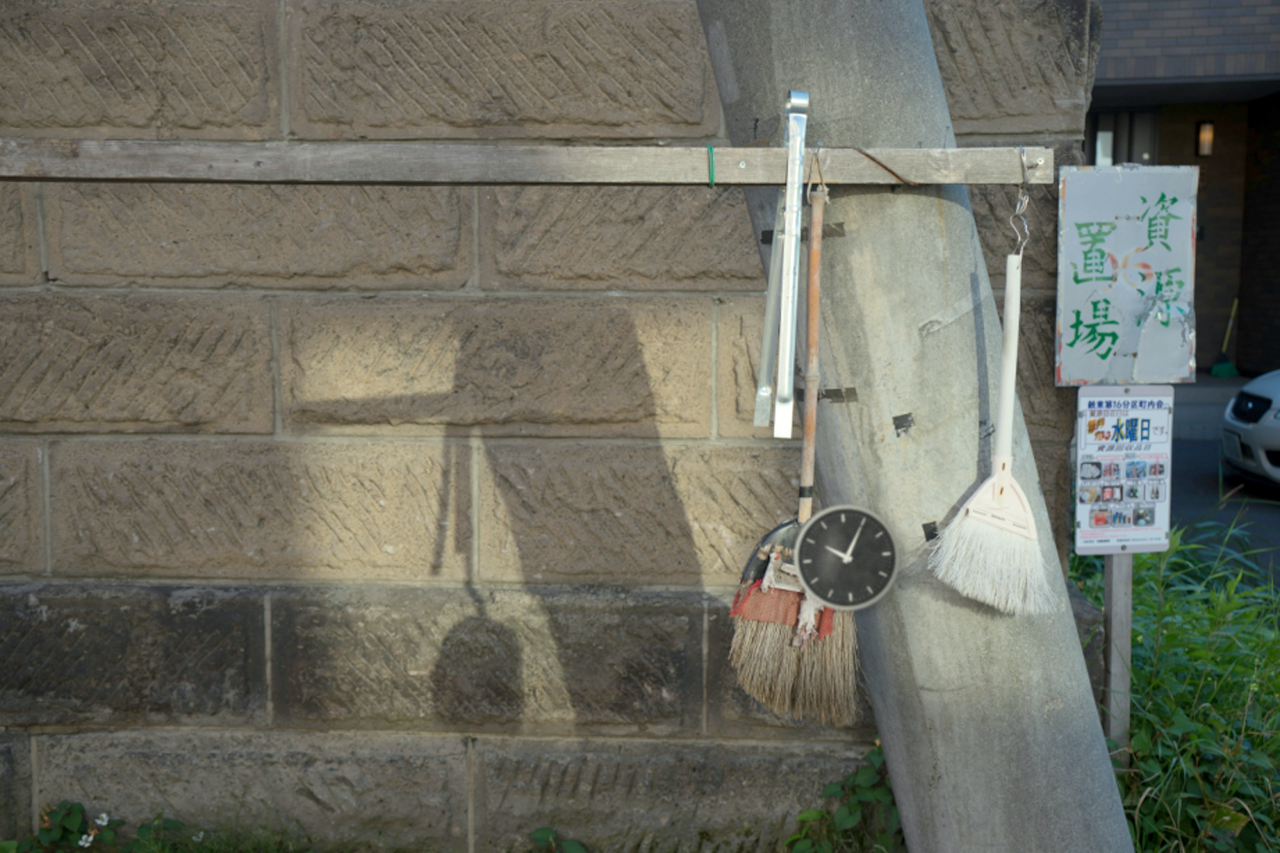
10:05
